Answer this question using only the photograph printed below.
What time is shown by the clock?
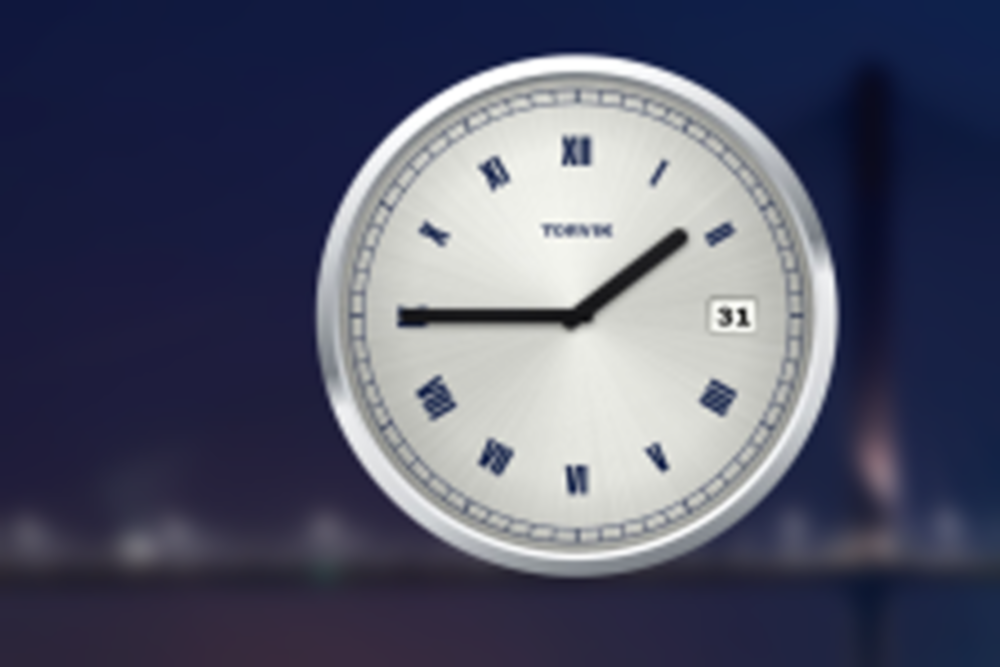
1:45
